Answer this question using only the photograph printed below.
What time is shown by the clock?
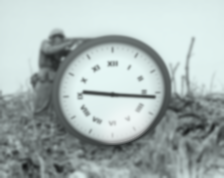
9:16
